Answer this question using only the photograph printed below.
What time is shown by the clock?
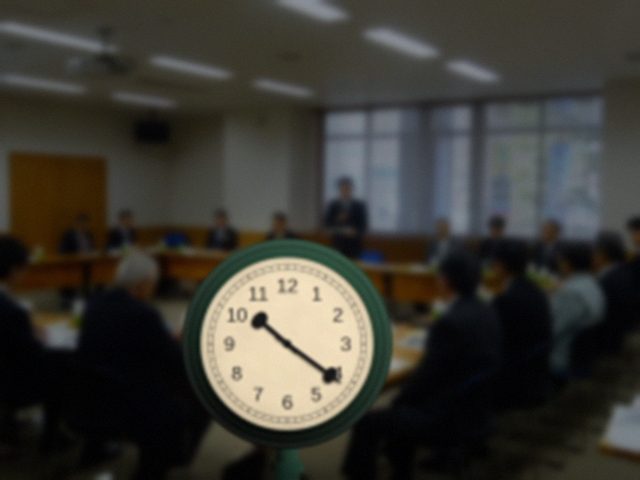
10:21
